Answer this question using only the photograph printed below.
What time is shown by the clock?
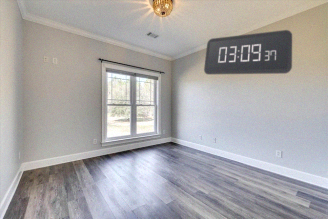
3:09:37
